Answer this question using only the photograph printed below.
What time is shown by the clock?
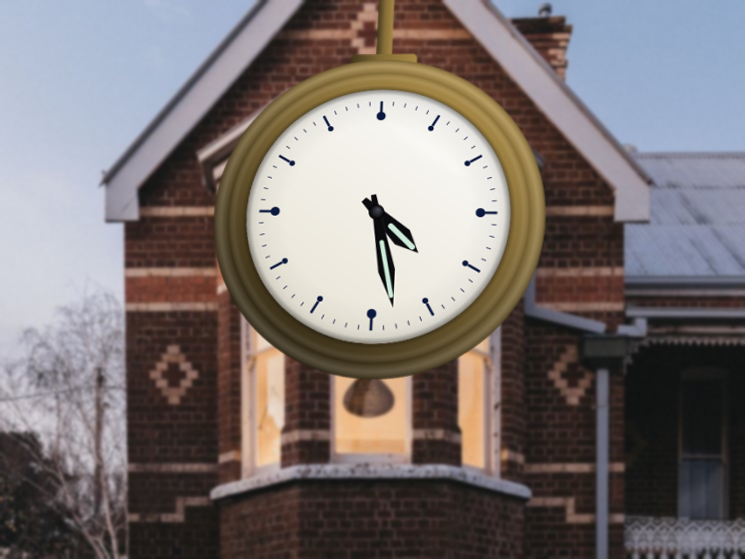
4:28
